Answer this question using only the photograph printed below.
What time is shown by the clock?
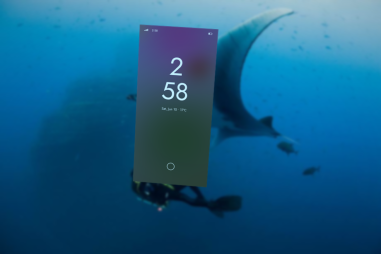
2:58
